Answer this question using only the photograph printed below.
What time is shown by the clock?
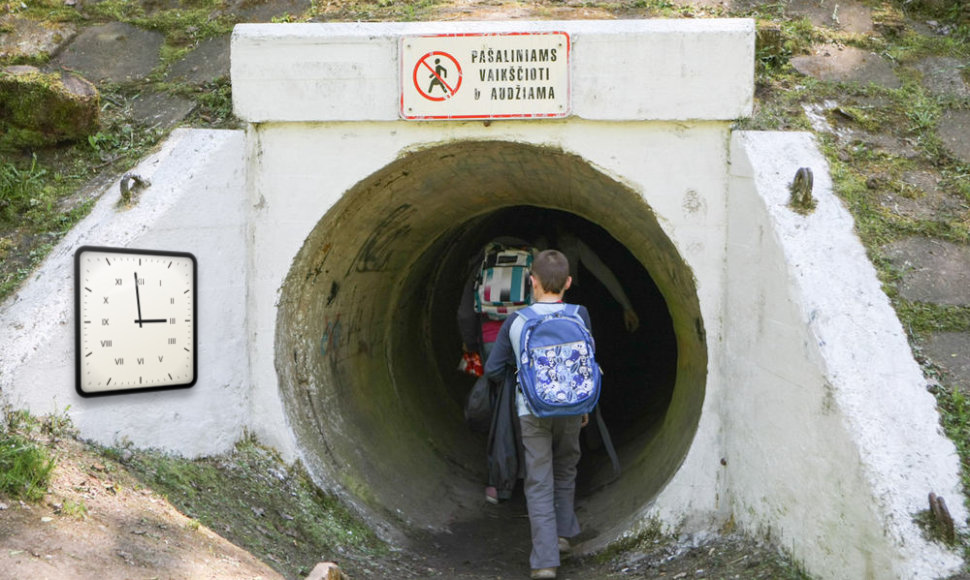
2:59
